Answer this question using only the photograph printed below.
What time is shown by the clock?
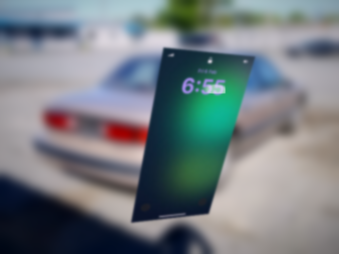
6:55
